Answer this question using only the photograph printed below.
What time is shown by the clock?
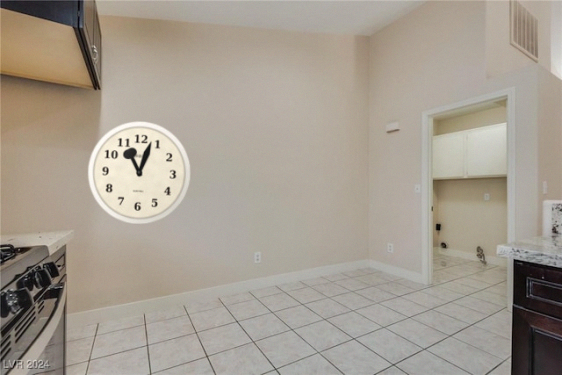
11:03
